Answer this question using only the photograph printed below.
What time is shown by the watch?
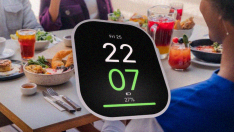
22:07
